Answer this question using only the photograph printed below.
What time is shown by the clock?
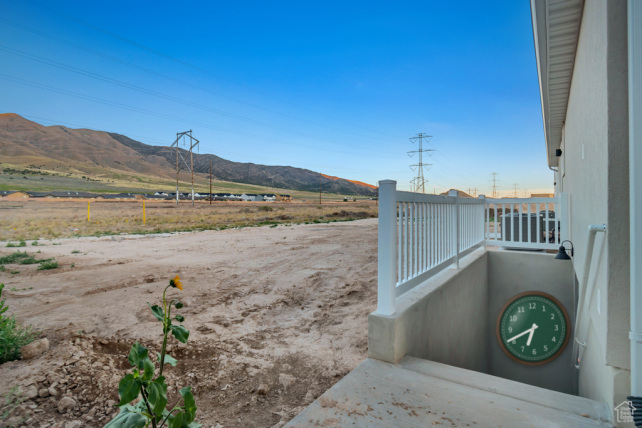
6:41
